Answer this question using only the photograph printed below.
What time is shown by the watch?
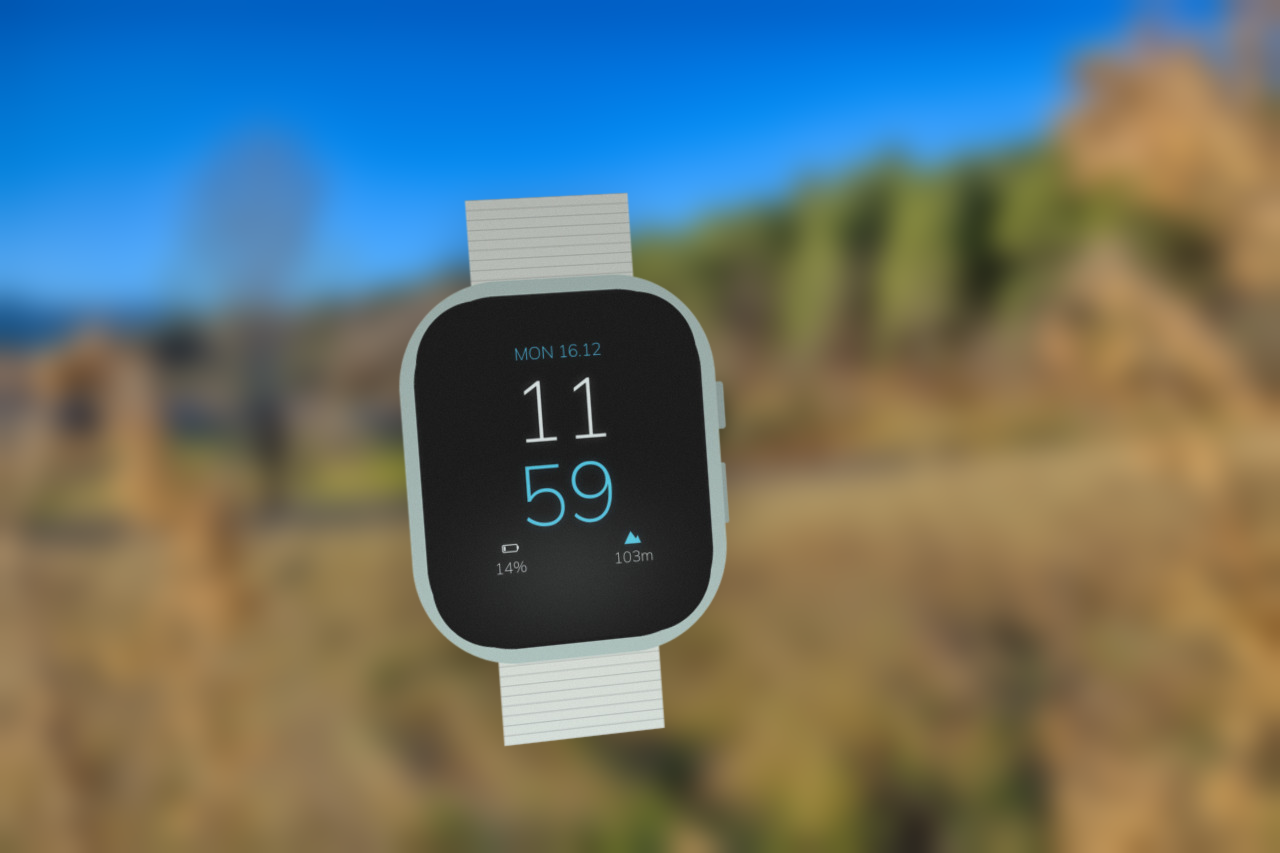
11:59
